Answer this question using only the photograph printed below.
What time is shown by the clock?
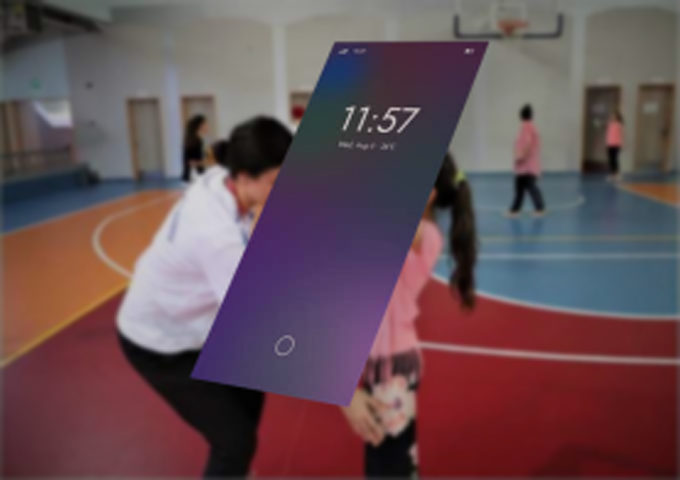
11:57
